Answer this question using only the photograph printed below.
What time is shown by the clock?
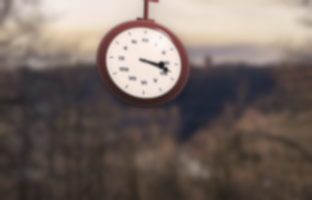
3:18
